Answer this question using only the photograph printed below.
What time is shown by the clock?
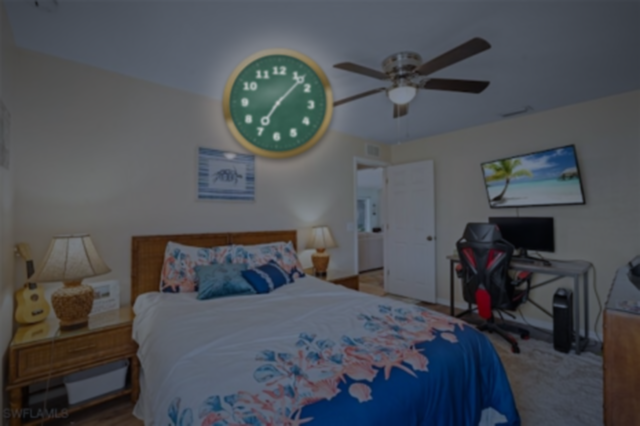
7:07
